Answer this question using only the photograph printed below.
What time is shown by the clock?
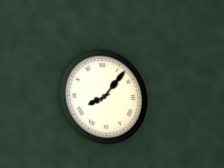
8:07
